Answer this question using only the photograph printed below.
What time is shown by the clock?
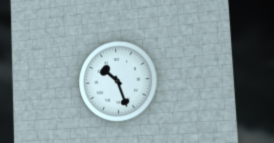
10:27
